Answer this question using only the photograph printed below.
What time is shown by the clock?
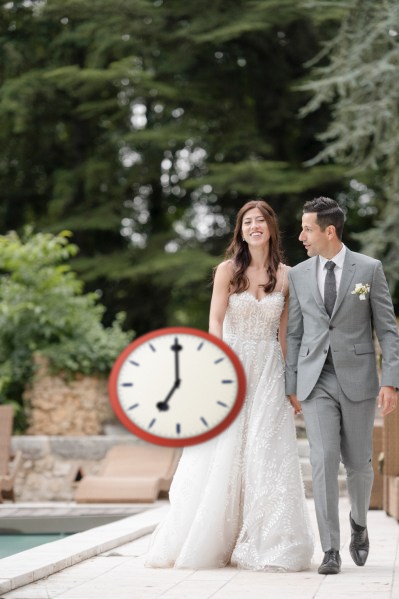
7:00
